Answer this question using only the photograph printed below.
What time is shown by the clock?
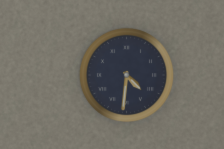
4:31
